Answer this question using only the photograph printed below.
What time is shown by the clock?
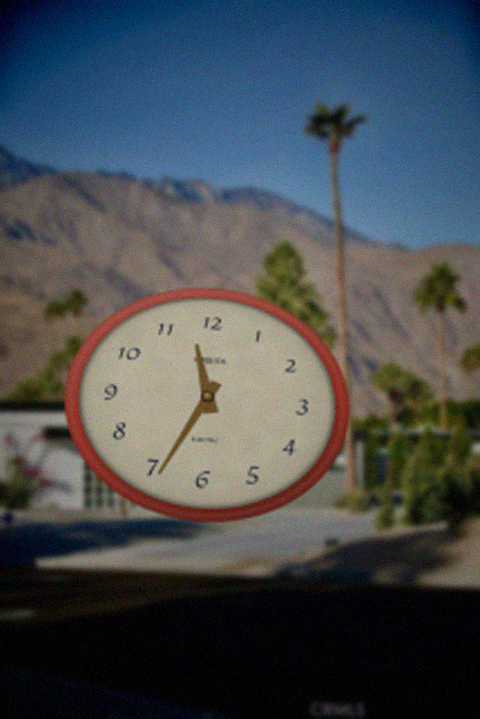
11:34
